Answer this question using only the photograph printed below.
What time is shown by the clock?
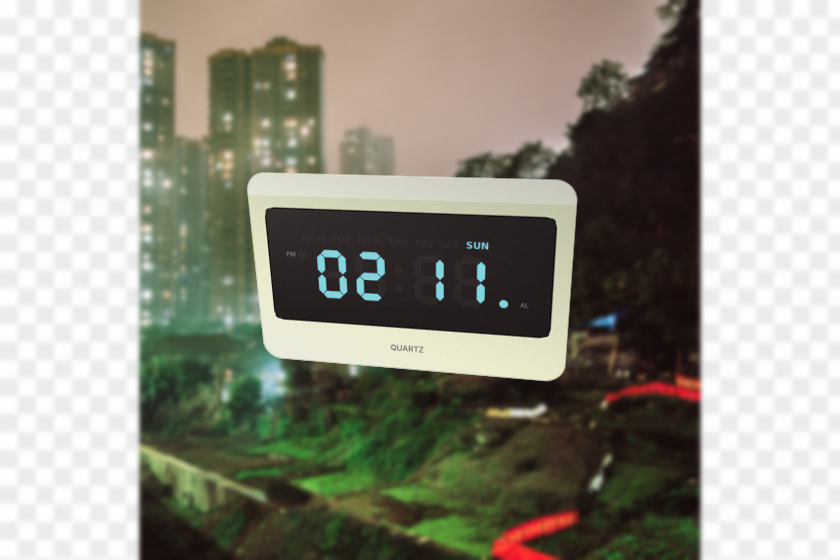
2:11
